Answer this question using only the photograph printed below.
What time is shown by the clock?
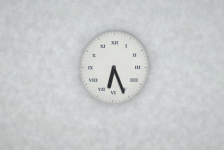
6:26
